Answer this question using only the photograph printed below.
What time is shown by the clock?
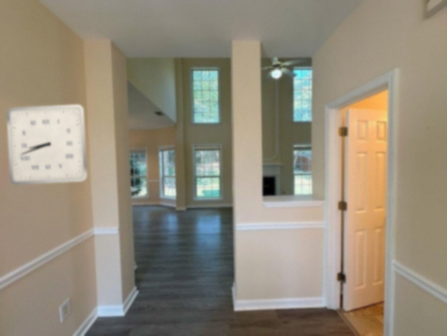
8:42
